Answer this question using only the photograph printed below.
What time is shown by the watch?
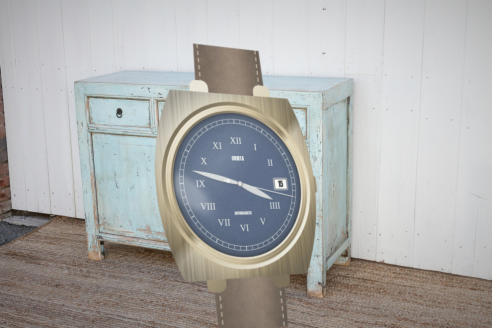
3:47:17
